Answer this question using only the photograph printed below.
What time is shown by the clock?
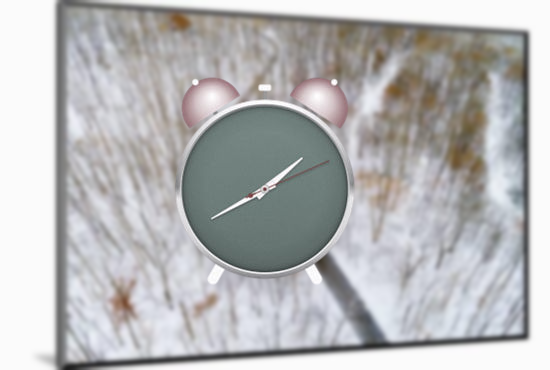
1:40:11
